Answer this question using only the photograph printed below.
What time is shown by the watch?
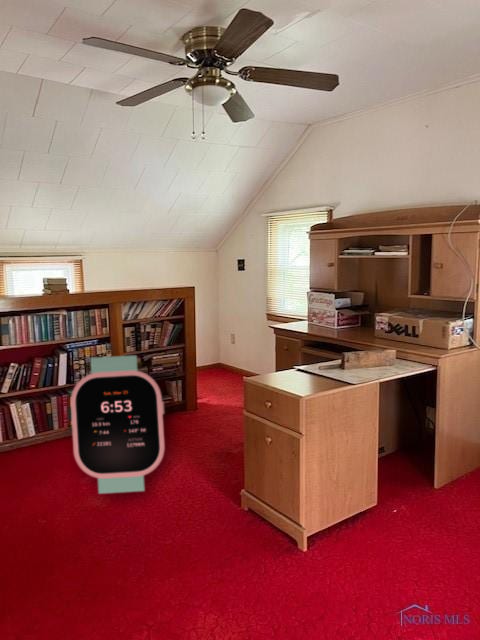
6:53
